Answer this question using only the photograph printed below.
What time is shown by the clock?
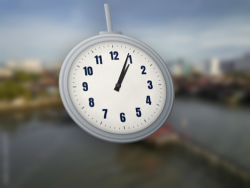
1:04
